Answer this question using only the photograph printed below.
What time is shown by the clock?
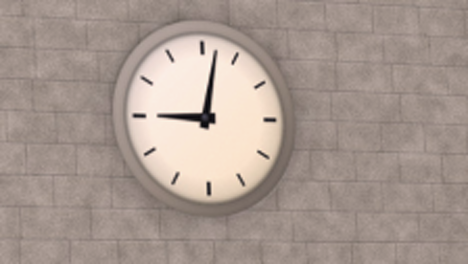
9:02
